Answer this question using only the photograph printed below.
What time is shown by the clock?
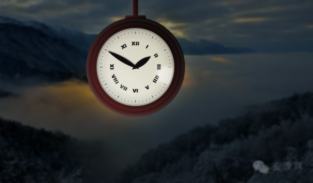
1:50
